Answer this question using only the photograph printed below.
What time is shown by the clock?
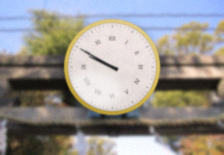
9:50
